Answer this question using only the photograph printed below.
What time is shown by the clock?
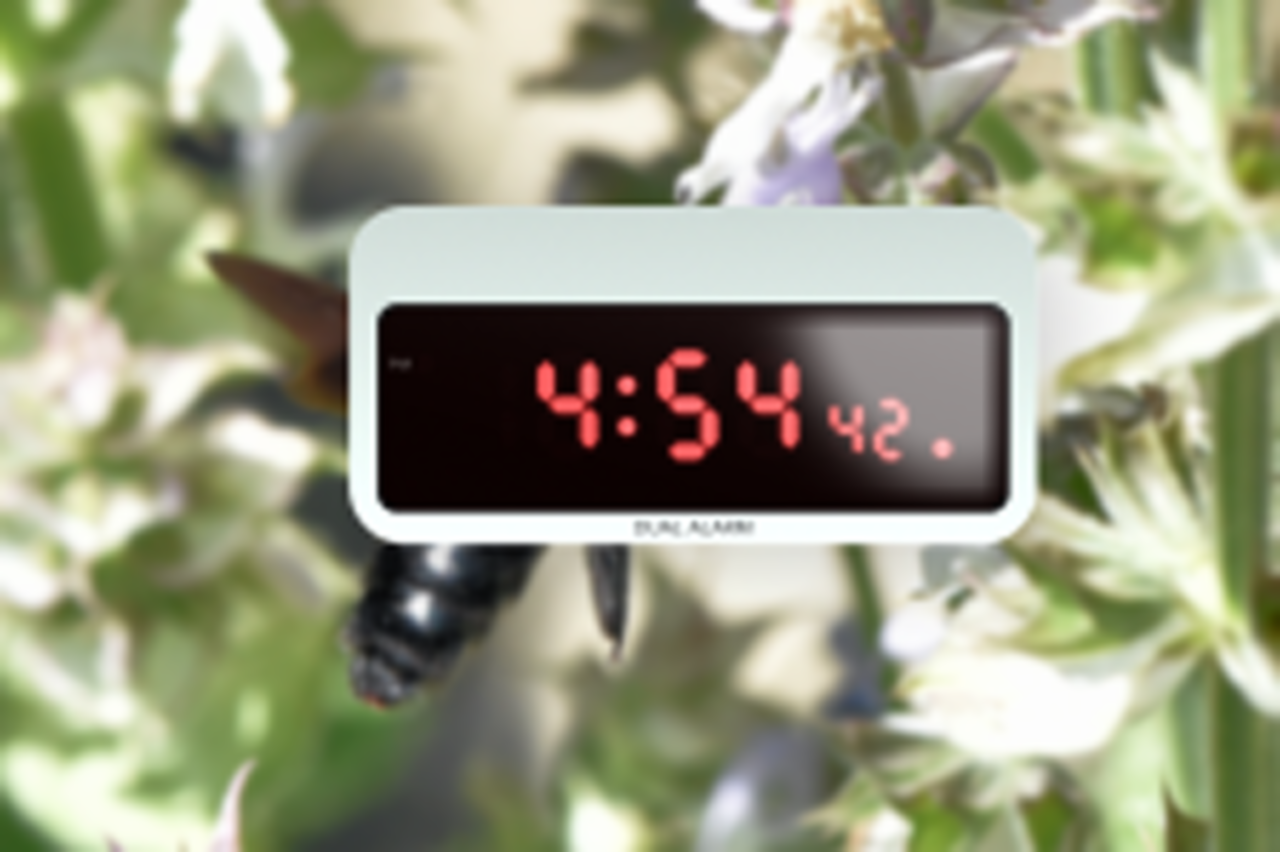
4:54:42
